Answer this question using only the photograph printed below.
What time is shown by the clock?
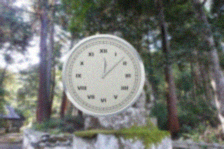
12:08
